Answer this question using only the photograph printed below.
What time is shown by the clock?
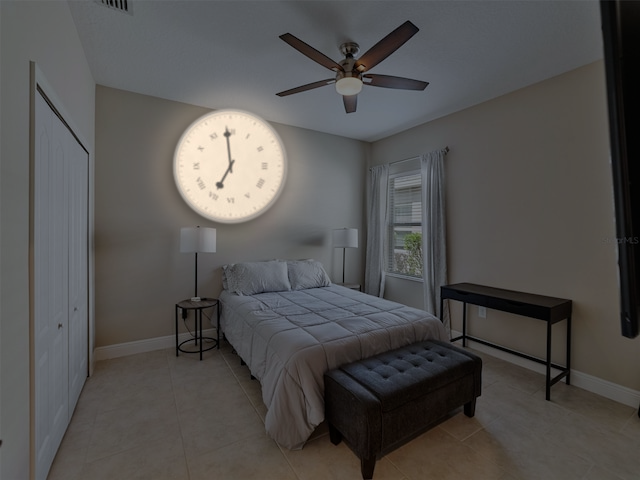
6:59
